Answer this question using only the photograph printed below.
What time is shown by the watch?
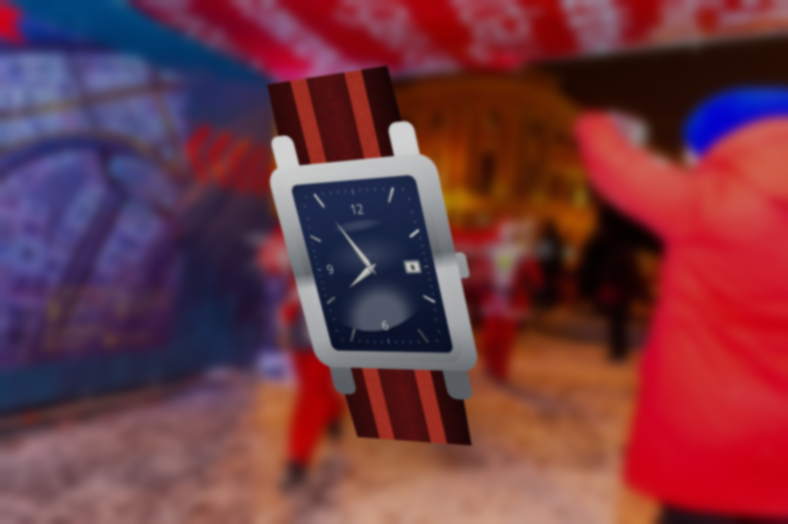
7:55
